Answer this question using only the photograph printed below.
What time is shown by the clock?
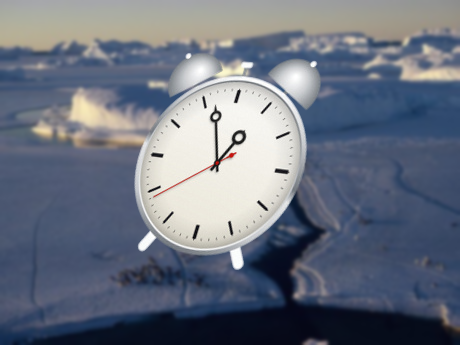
12:56:39
